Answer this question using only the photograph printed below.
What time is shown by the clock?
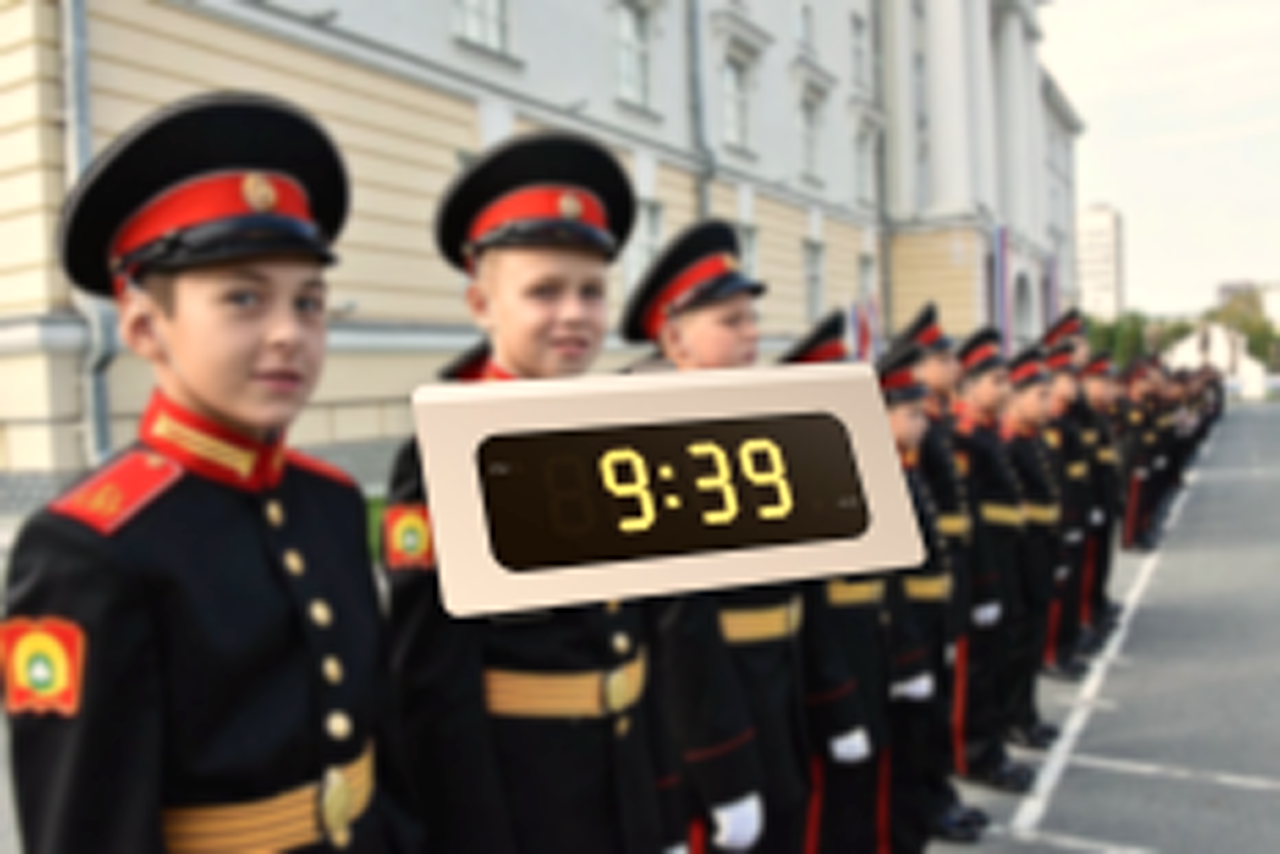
9:39
